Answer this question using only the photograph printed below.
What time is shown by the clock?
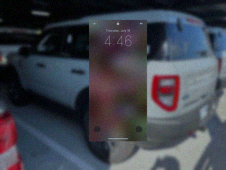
4:46
